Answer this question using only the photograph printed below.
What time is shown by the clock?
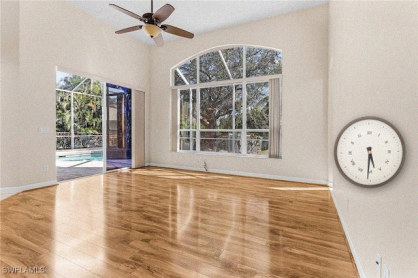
5:31
